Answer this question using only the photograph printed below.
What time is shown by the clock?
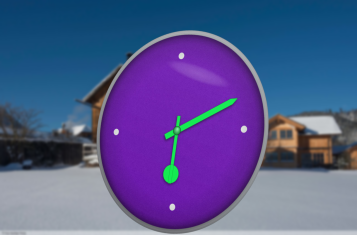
6:11
